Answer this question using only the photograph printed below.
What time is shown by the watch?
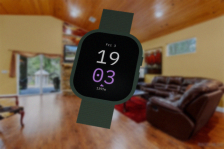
19:03
